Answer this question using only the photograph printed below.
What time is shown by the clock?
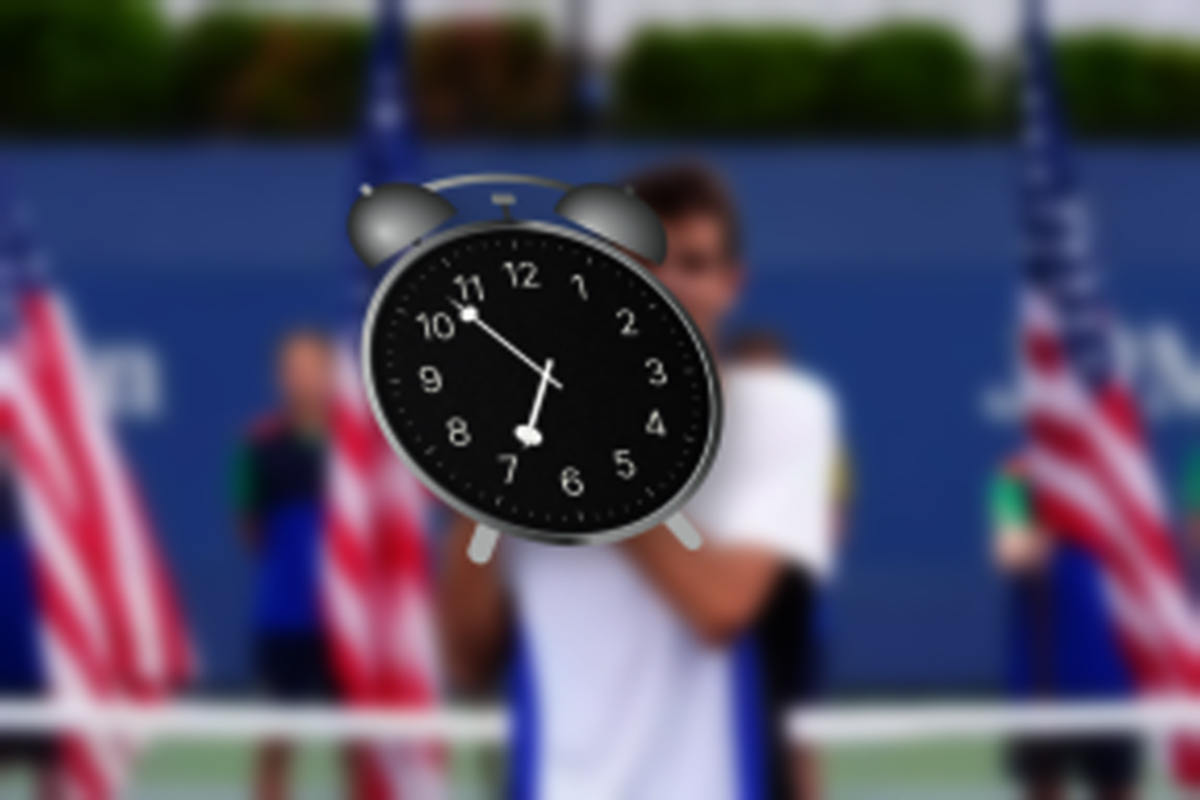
6:53
